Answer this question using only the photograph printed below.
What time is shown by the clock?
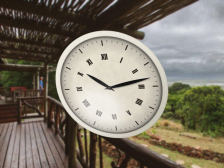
10:13
